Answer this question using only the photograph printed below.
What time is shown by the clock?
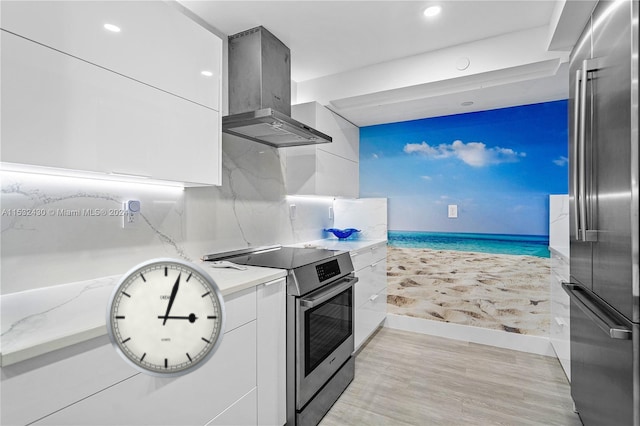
3:03
